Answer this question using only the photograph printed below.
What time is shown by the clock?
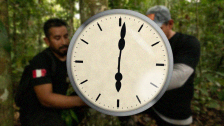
6:01
